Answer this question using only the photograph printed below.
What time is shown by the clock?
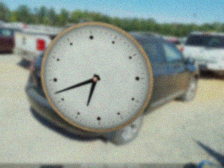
6:42
